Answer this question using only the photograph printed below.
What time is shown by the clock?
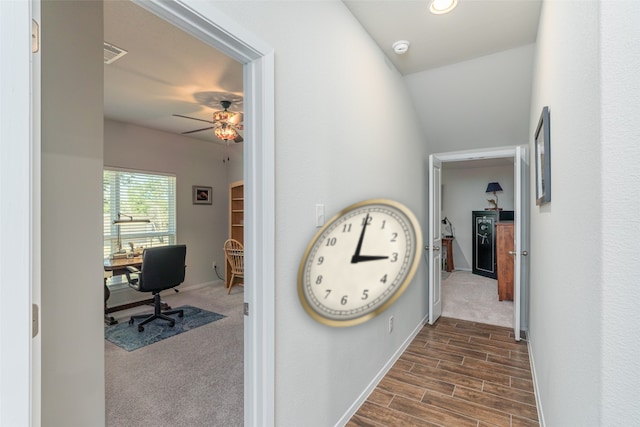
3:00
